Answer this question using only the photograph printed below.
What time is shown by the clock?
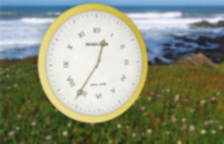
12:36
